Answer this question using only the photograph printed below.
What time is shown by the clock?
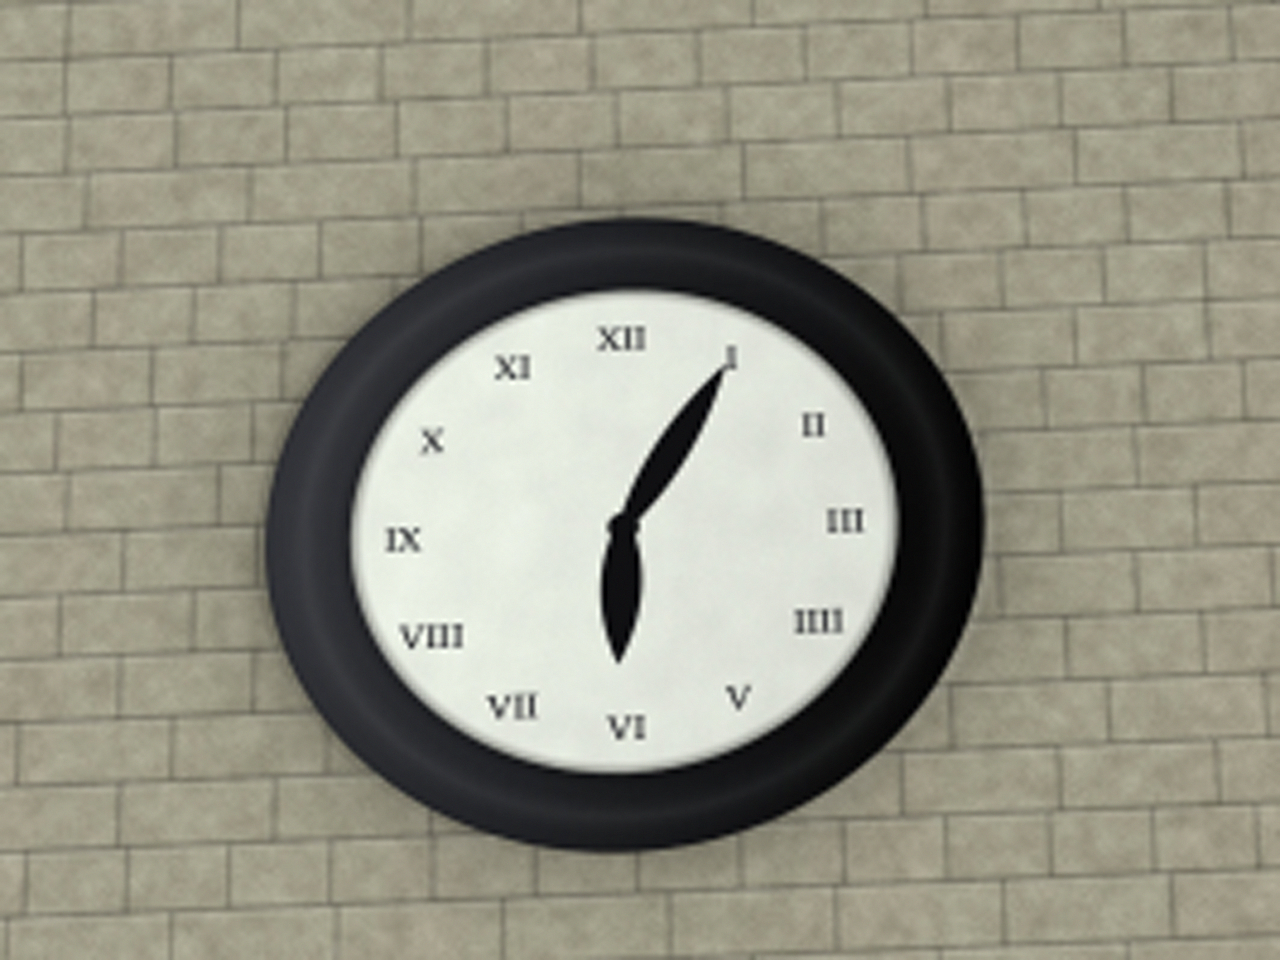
6:05
